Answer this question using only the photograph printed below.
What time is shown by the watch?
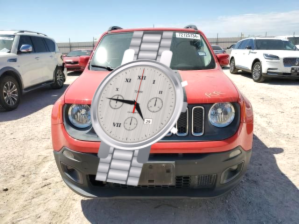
4:46
